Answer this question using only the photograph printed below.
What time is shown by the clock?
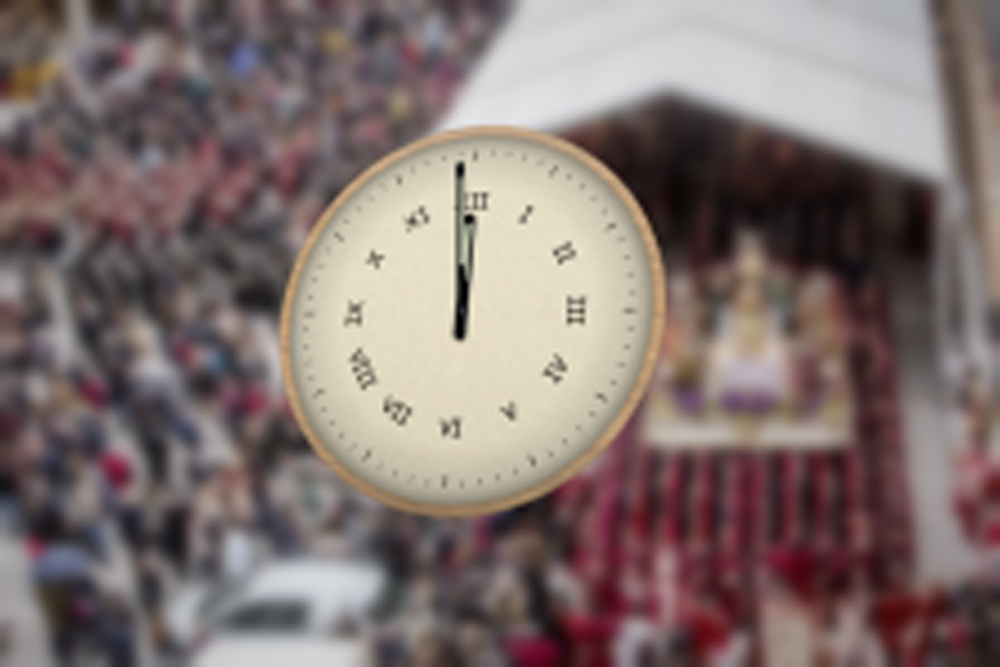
11:59
